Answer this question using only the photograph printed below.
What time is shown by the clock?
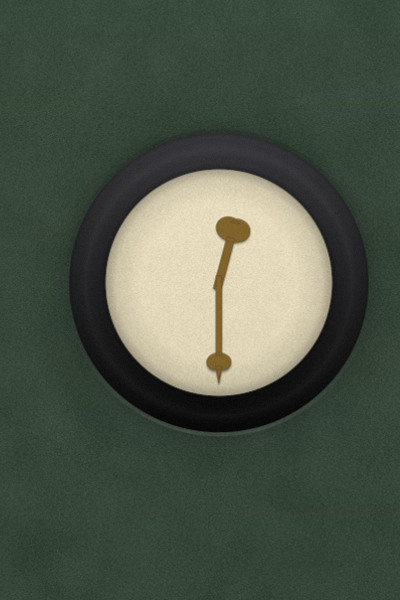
12:30
